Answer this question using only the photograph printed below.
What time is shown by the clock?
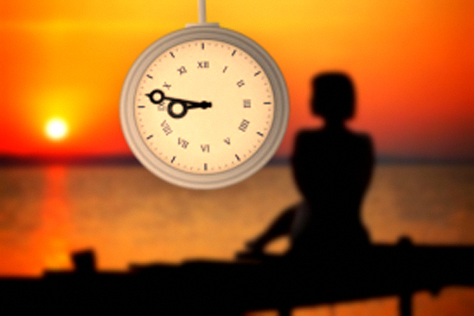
8:47
